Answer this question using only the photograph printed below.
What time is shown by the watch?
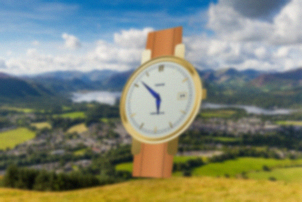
5:52
